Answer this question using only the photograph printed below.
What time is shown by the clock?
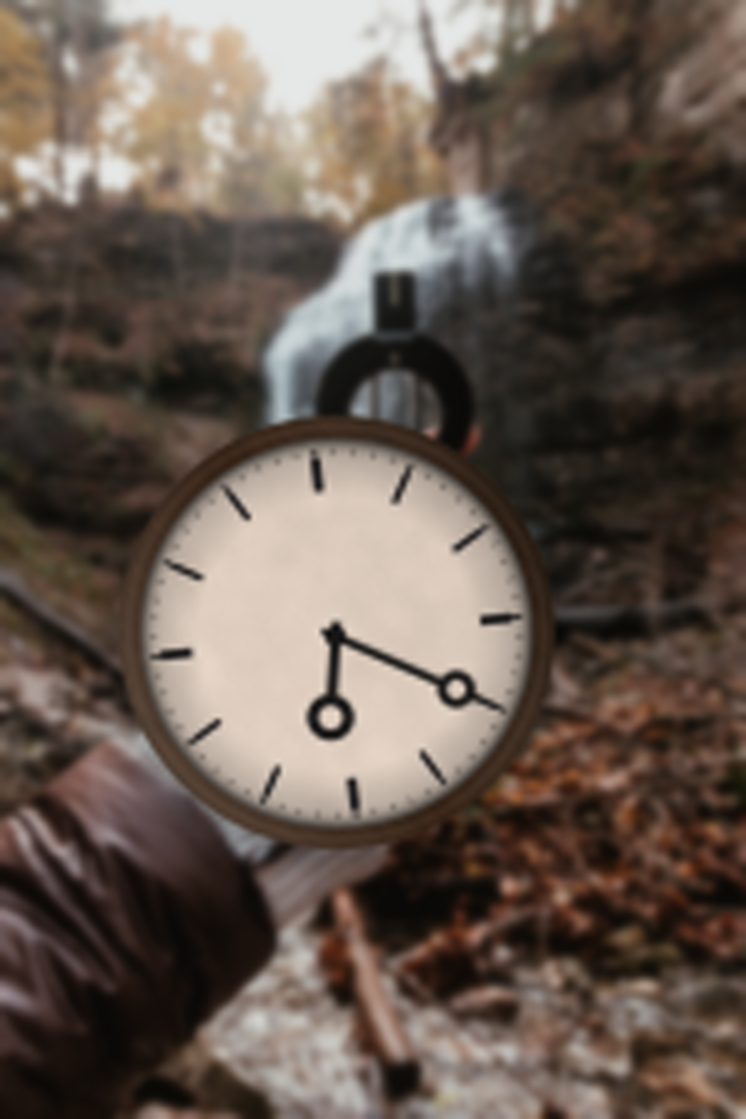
6:20
